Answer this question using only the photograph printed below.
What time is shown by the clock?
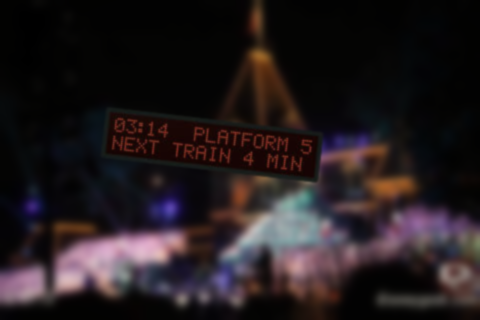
3:14
